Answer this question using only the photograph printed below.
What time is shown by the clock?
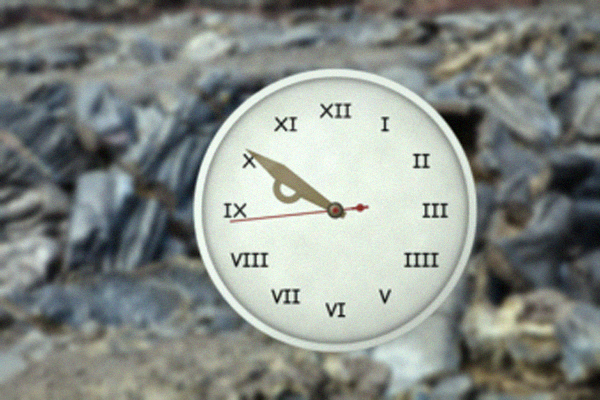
9:50:44
